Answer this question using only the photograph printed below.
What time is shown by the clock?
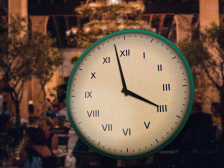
3:58
